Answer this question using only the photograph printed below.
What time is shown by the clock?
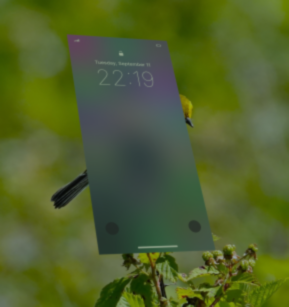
22:19
